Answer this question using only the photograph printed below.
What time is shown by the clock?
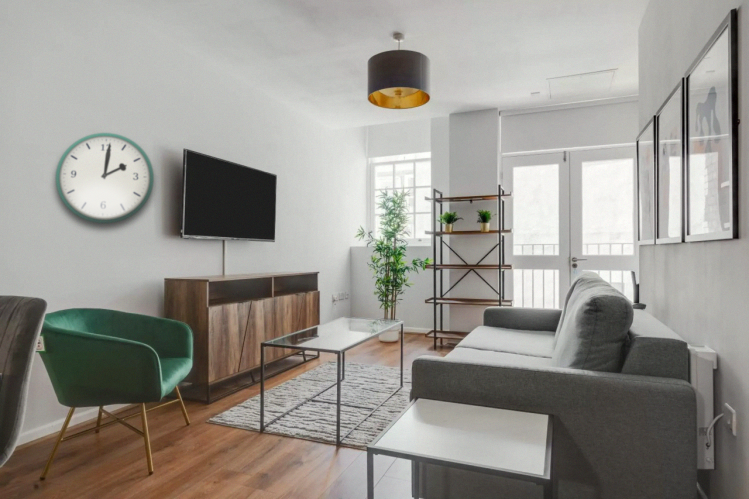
2:01
